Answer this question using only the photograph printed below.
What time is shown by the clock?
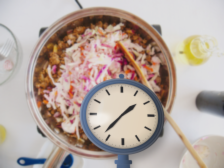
1:37
